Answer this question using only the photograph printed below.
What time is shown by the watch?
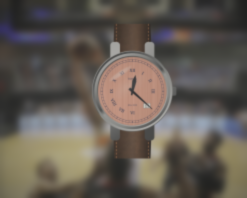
12:22
